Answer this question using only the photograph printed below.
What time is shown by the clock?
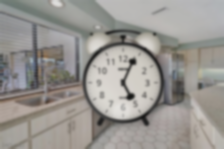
5:04
